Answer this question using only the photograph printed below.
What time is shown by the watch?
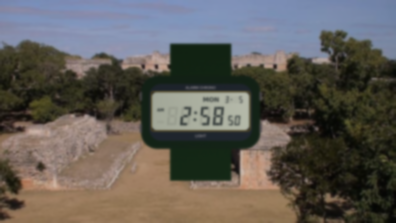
2:58
